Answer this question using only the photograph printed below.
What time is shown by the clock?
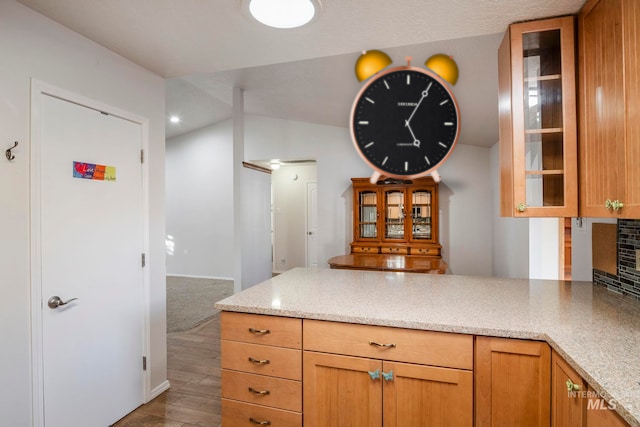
5:05
